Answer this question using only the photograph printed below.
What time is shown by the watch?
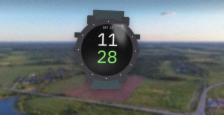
11:28
